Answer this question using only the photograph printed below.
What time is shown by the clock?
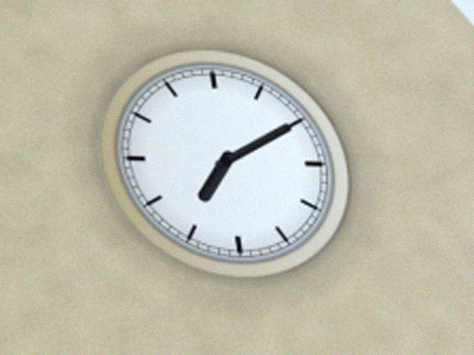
7:10
